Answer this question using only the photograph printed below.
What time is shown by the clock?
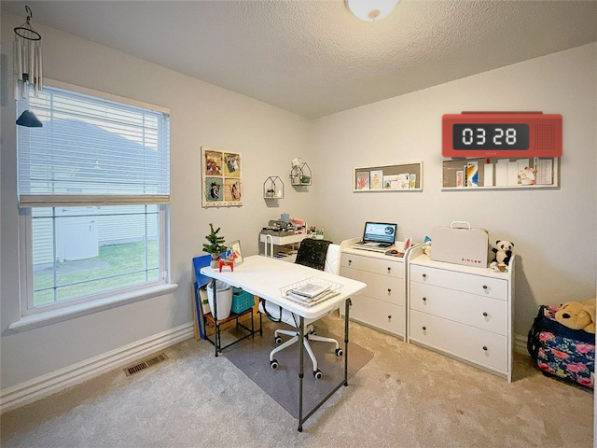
3:28
